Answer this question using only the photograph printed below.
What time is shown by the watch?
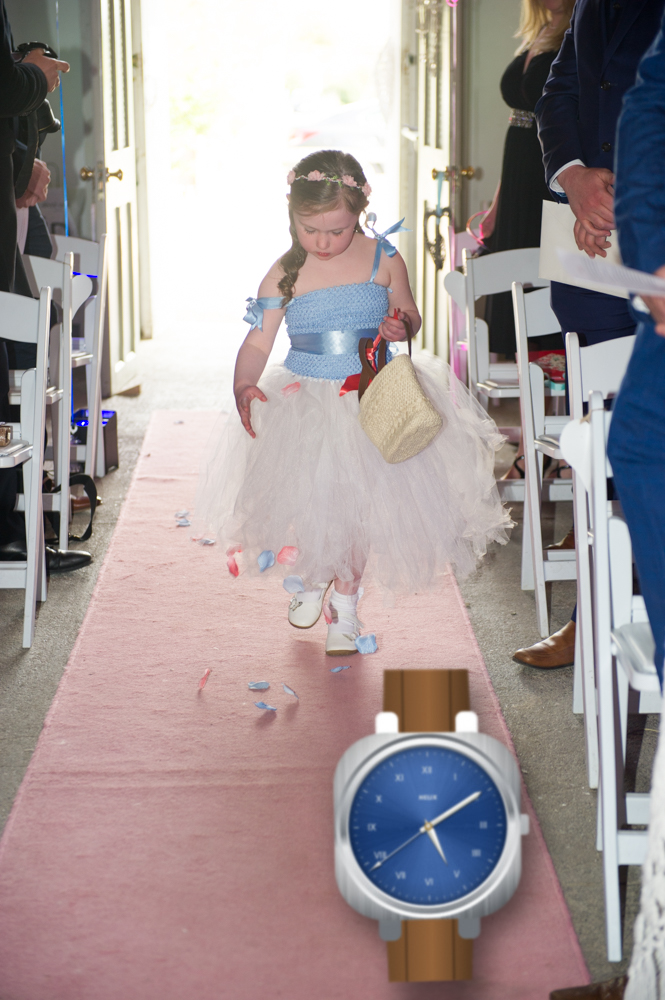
5:09:39
